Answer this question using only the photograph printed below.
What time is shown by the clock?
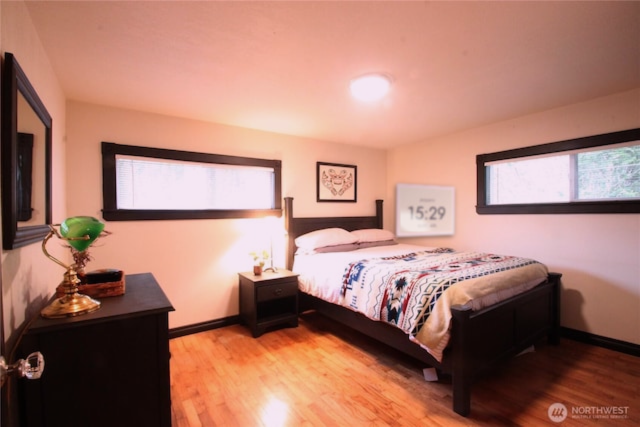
15:29
